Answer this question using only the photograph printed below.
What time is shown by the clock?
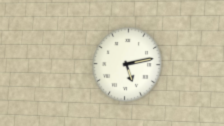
5:13
